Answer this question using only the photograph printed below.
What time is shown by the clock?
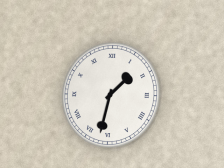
1:32
